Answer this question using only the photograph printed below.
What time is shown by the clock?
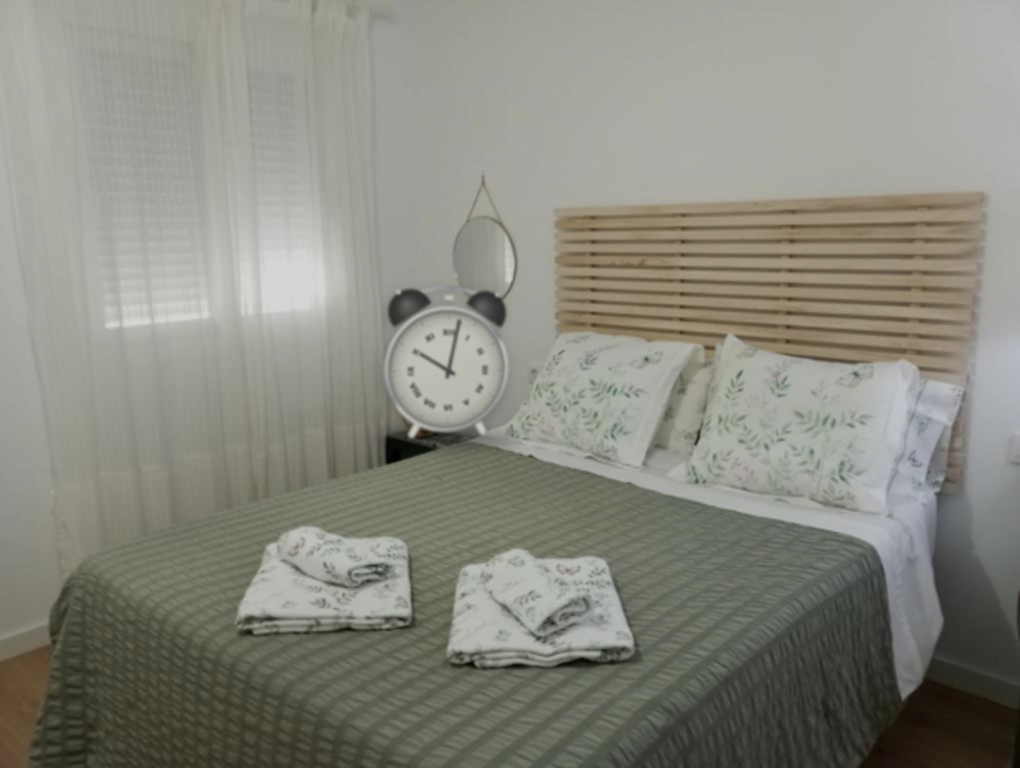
10:02
